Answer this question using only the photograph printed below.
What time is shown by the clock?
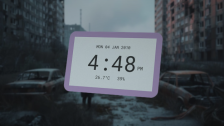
4:48
